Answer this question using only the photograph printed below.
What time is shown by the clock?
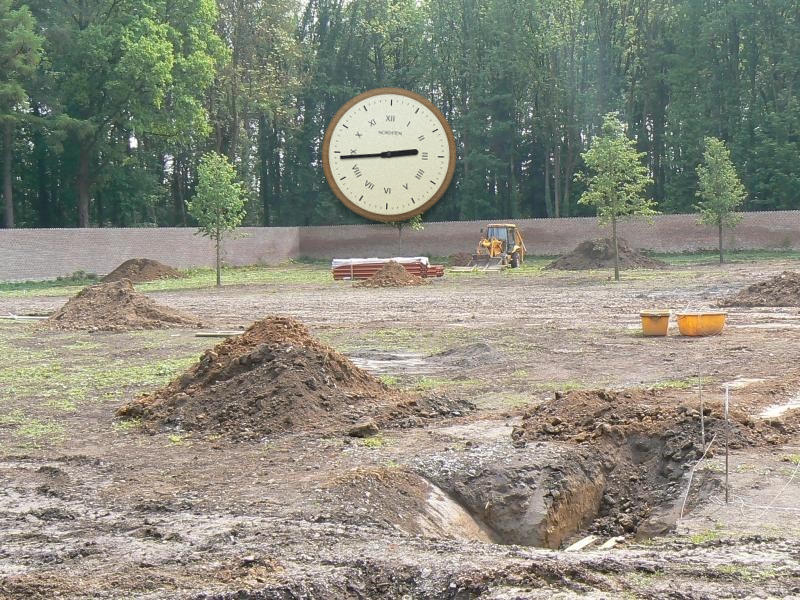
2:44
